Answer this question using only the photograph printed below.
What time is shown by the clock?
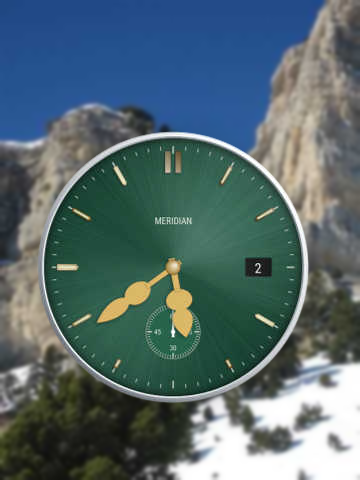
5:39
